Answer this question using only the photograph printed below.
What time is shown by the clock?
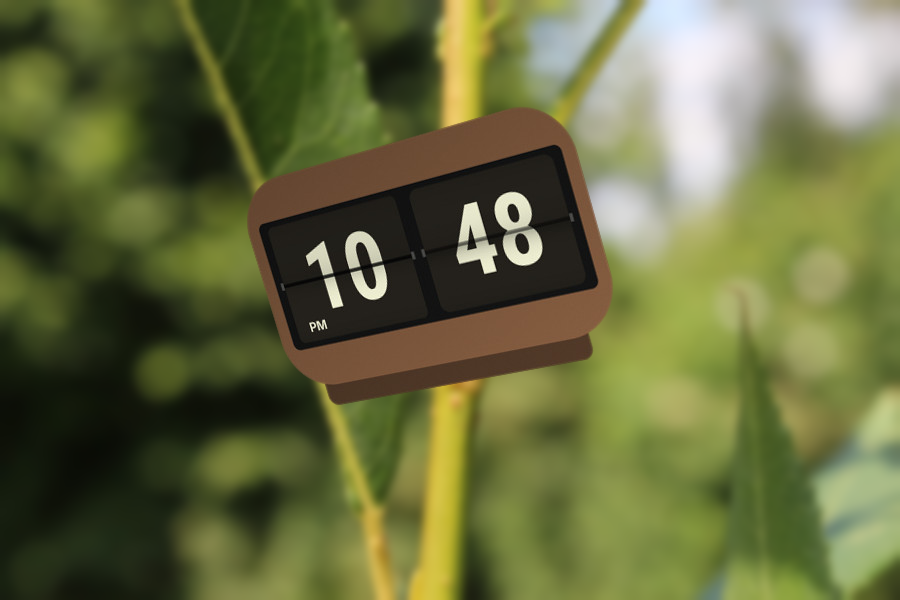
10:48
